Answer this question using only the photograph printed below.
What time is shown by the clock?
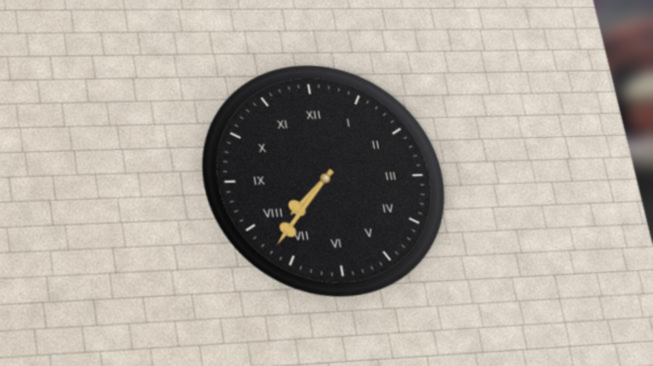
7:37
